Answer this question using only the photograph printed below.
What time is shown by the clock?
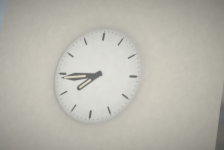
7:44
